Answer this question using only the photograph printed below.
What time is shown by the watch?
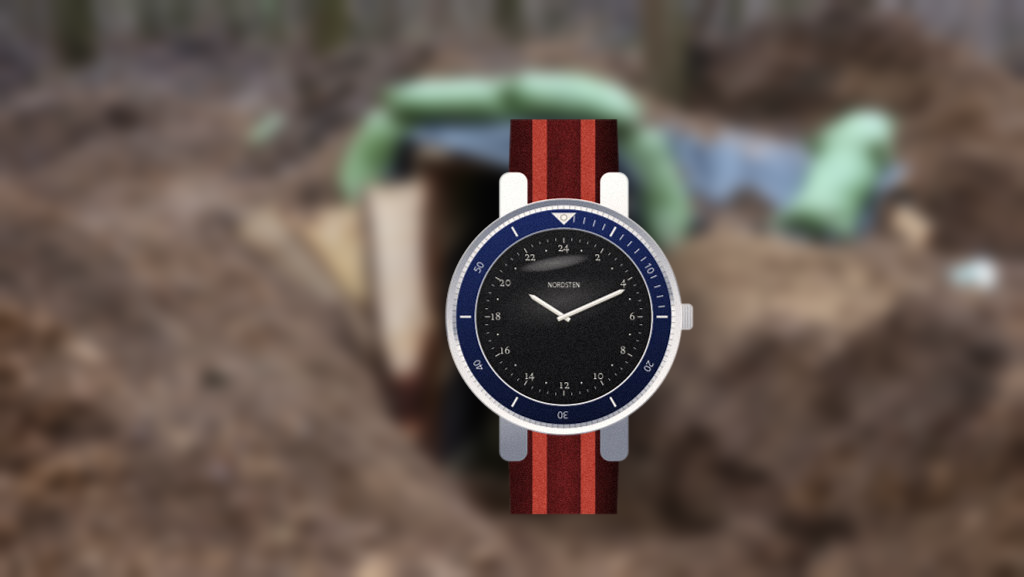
20:11
